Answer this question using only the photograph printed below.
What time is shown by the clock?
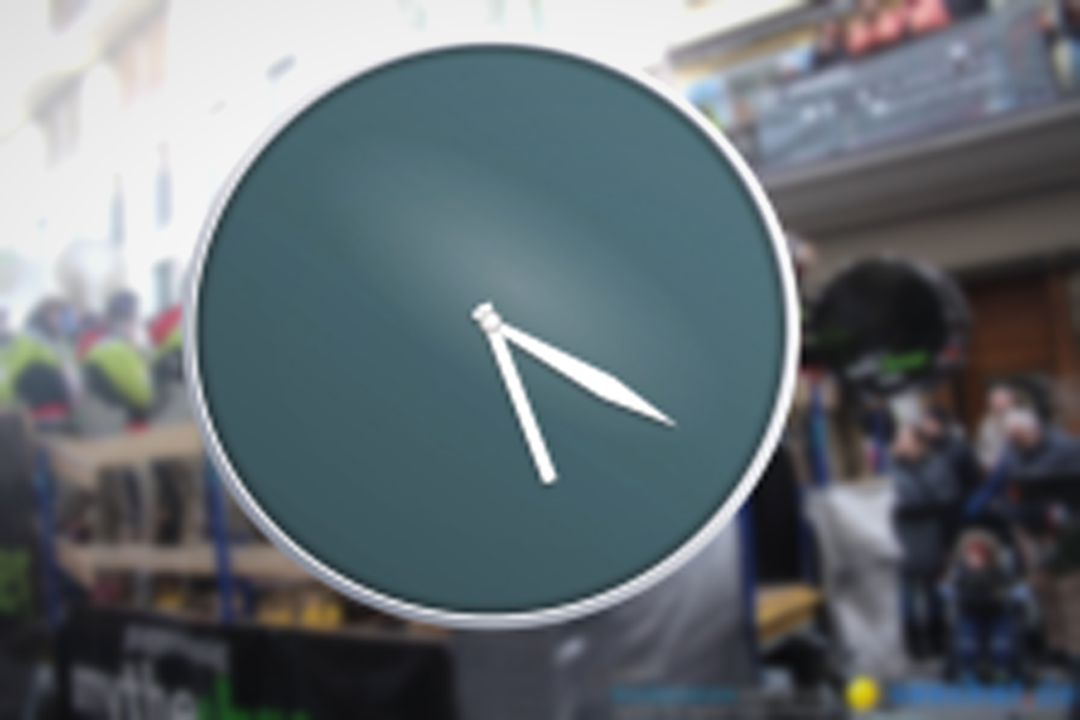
5:20
